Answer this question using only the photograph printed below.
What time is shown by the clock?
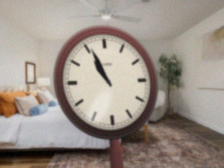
10:56
